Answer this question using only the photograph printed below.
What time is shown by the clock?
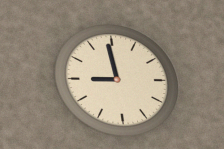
8:59
